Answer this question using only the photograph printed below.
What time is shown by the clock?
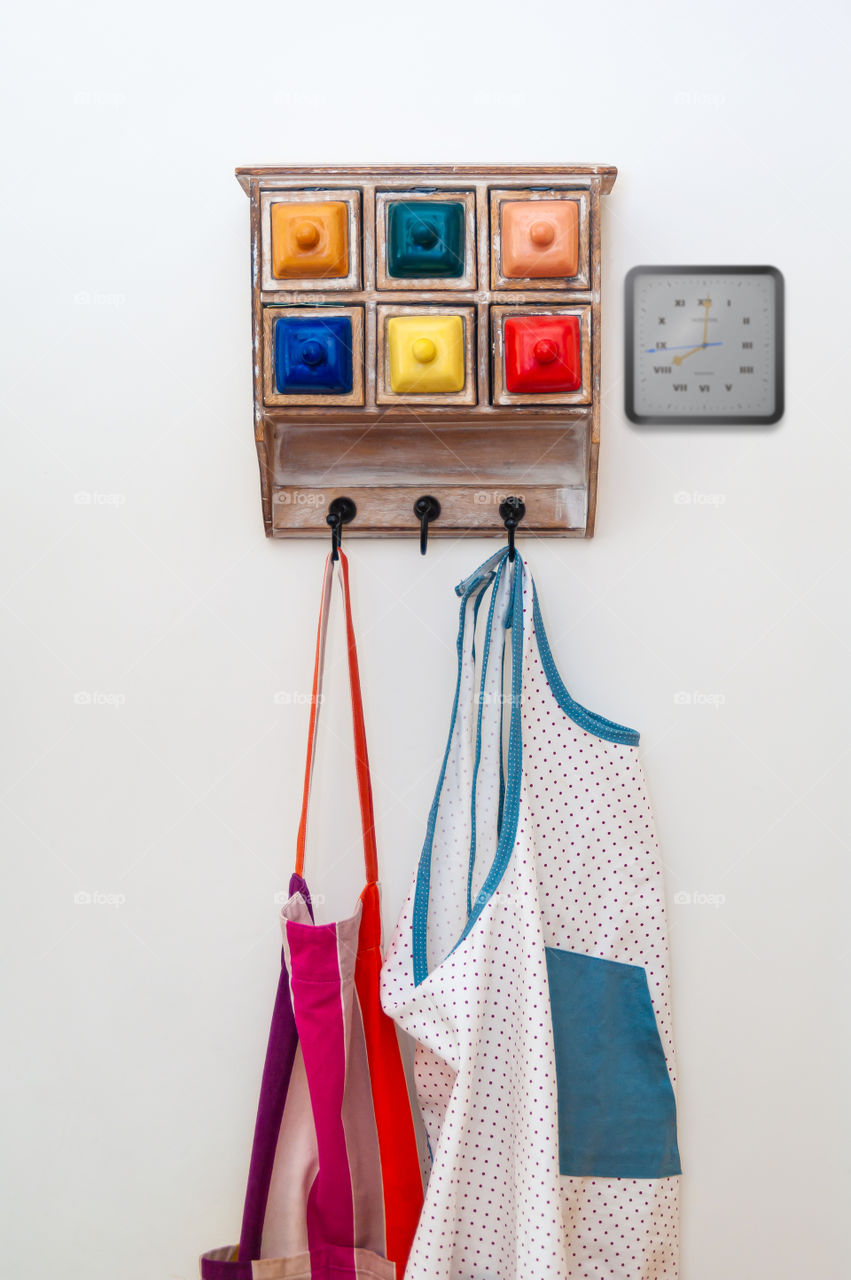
8:00:44
